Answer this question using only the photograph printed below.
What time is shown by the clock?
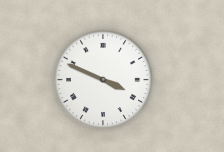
3:49
